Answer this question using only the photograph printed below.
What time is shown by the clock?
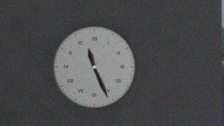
11:26
